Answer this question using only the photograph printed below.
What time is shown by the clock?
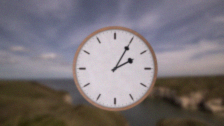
2:05
